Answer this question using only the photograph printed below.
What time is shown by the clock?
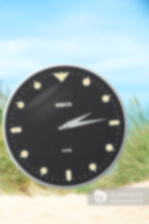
2:14
